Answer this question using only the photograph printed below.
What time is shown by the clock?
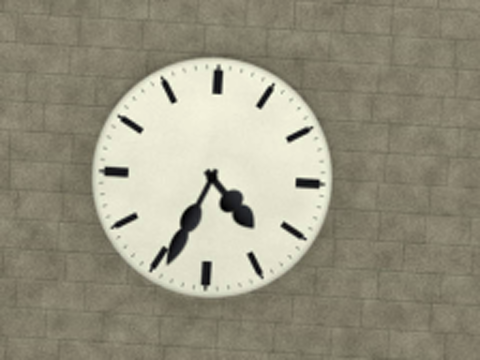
4:34
